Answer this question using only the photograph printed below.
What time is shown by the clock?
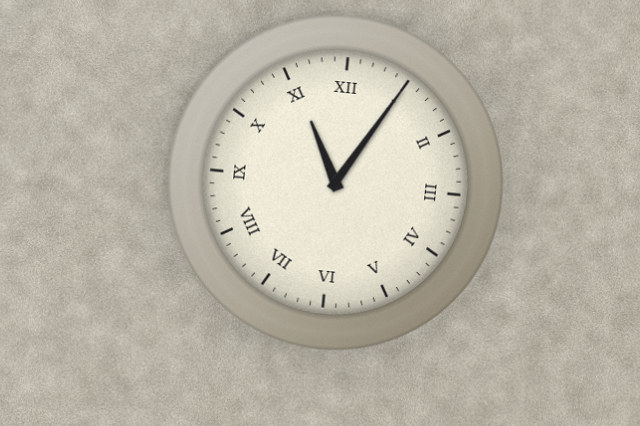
11:05
